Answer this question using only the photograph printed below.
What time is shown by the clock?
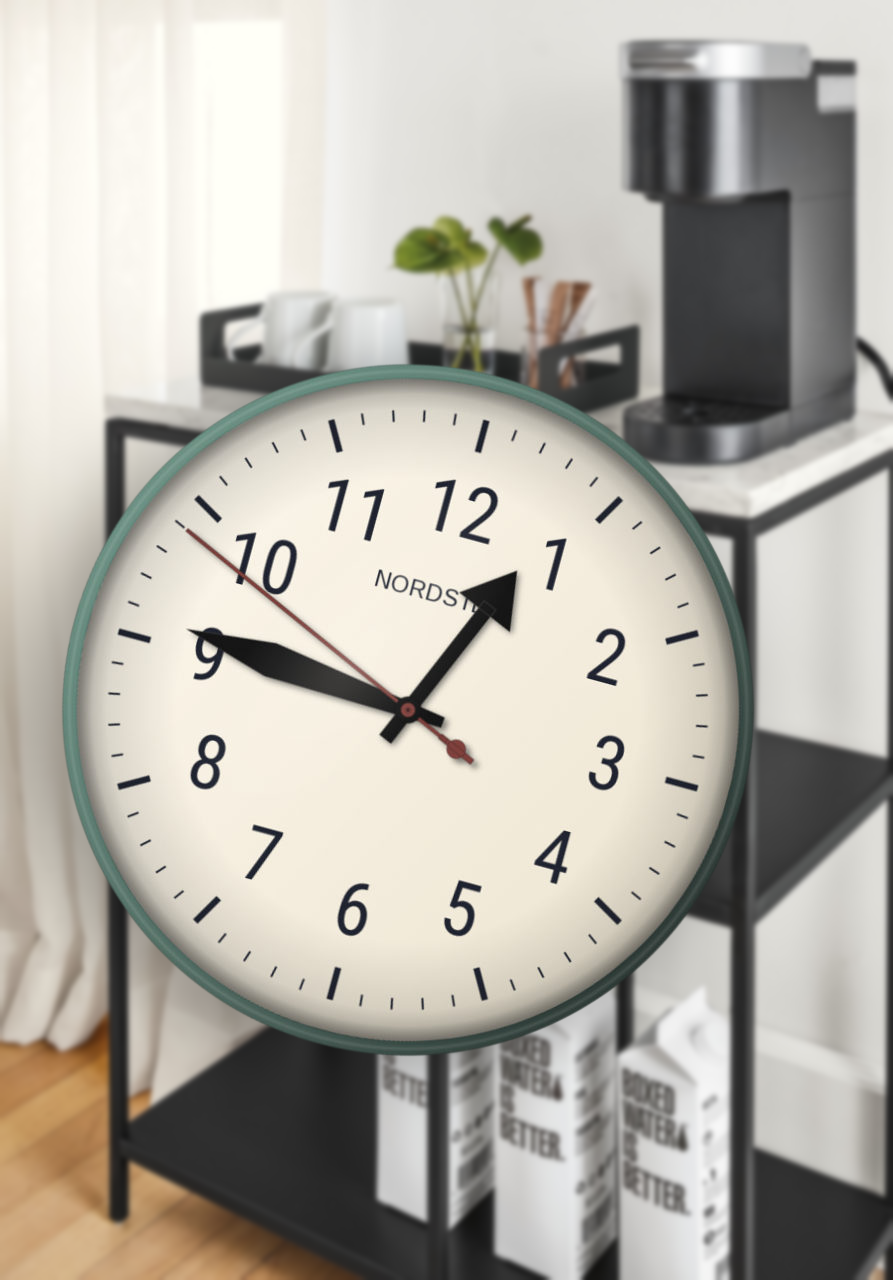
12:45:49
